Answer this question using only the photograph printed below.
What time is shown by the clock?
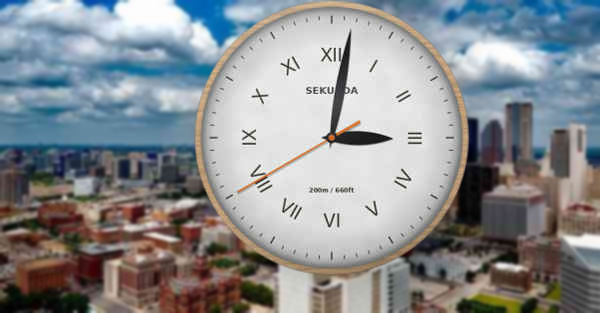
3:01:40
